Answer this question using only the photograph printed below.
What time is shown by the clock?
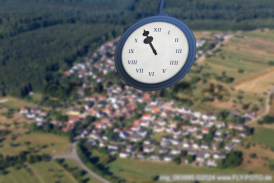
10:55
